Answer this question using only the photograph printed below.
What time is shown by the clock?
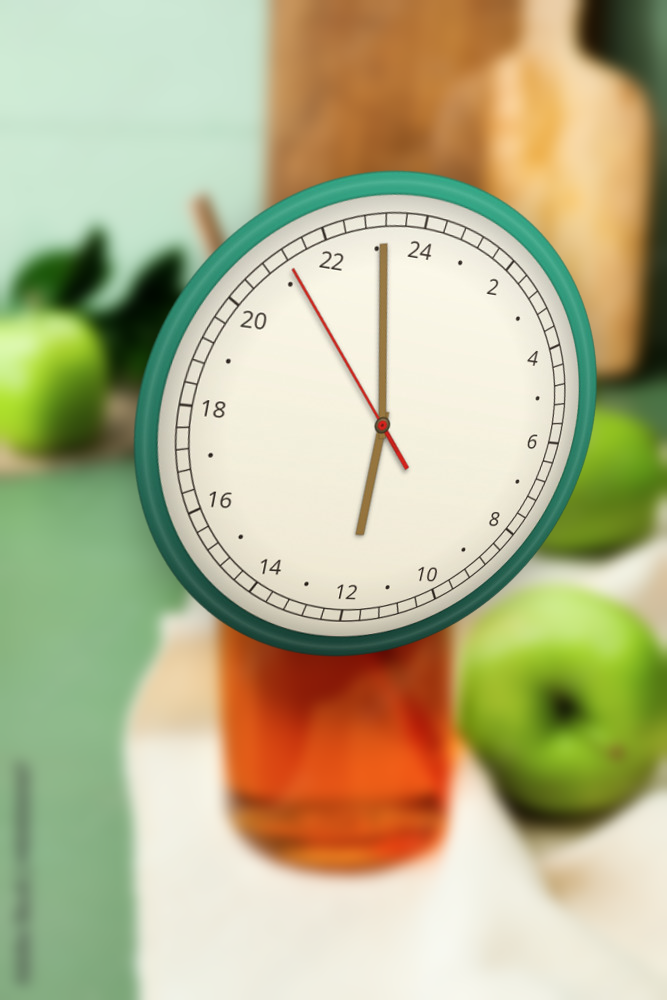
11:57:53
